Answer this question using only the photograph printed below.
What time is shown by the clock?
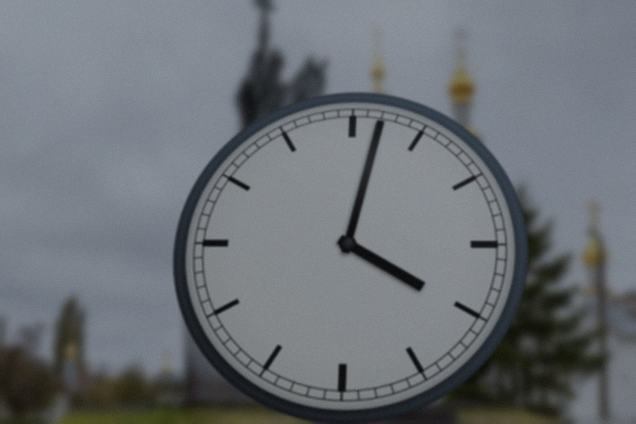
4:02
